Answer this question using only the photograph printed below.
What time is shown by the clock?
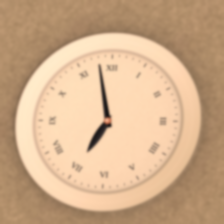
6:58
